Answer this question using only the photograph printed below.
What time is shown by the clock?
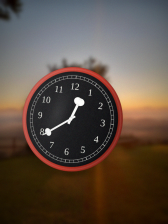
12:39
